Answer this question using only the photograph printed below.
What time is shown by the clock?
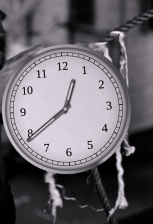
12:39
